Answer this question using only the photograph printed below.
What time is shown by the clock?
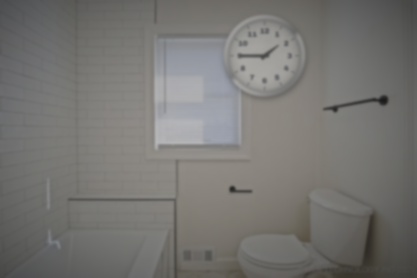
1:45
